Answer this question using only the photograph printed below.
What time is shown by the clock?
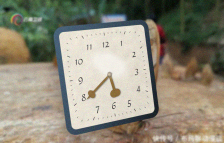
5:39
